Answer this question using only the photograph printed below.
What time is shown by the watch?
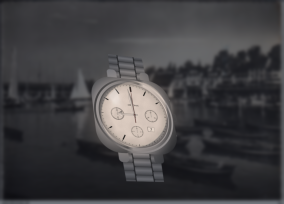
8:59
